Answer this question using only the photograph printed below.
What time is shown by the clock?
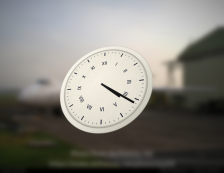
4:21
